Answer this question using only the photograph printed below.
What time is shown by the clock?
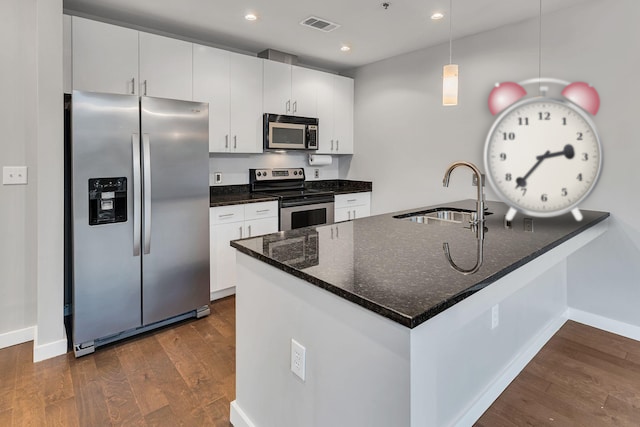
2:37
